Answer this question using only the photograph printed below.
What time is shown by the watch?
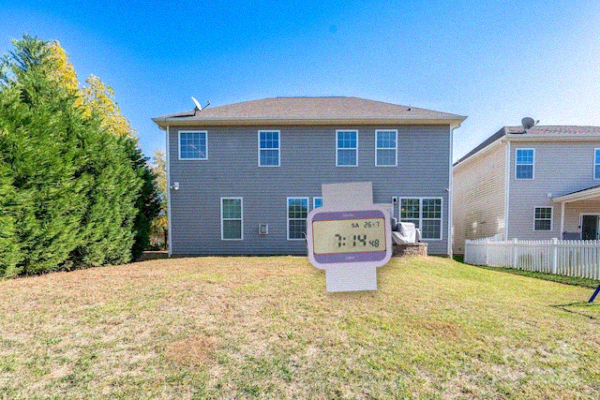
7:14:48
